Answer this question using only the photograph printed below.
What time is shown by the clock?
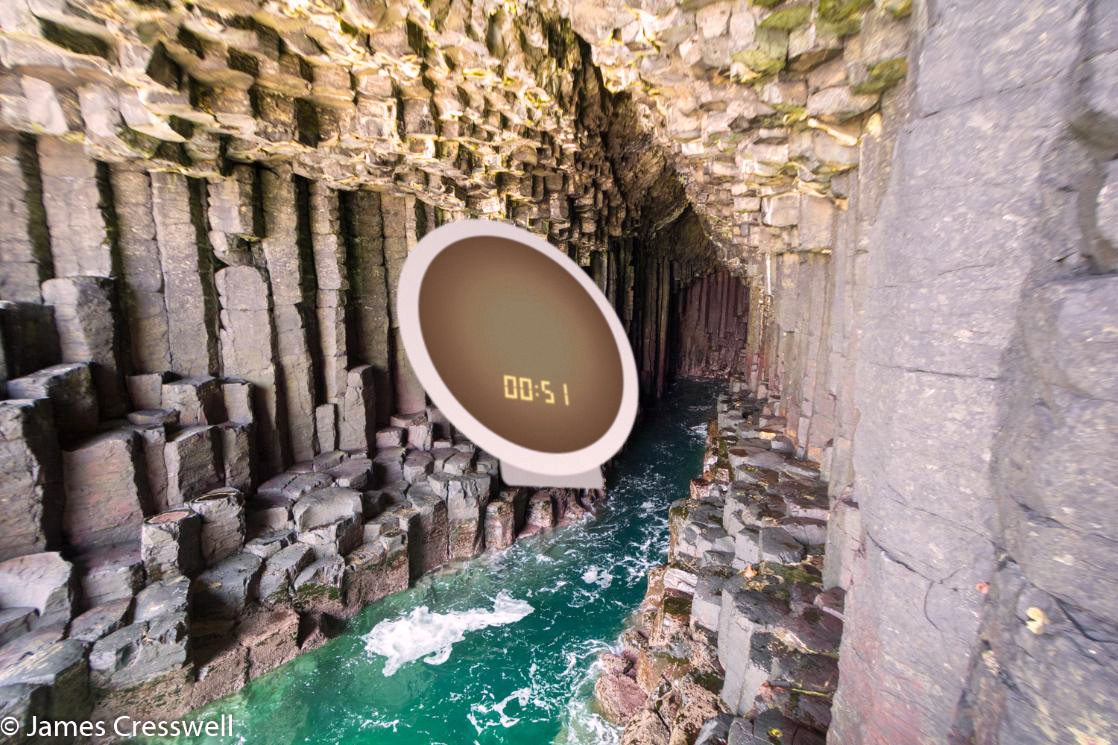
0:51
